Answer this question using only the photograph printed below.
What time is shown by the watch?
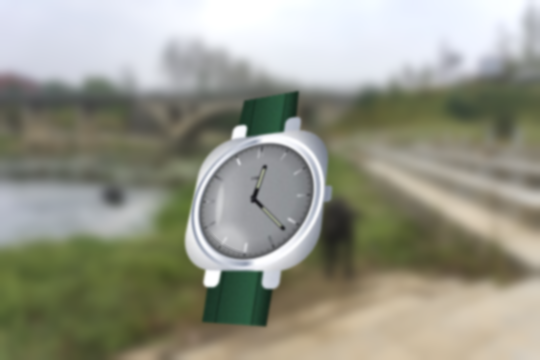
12:22
